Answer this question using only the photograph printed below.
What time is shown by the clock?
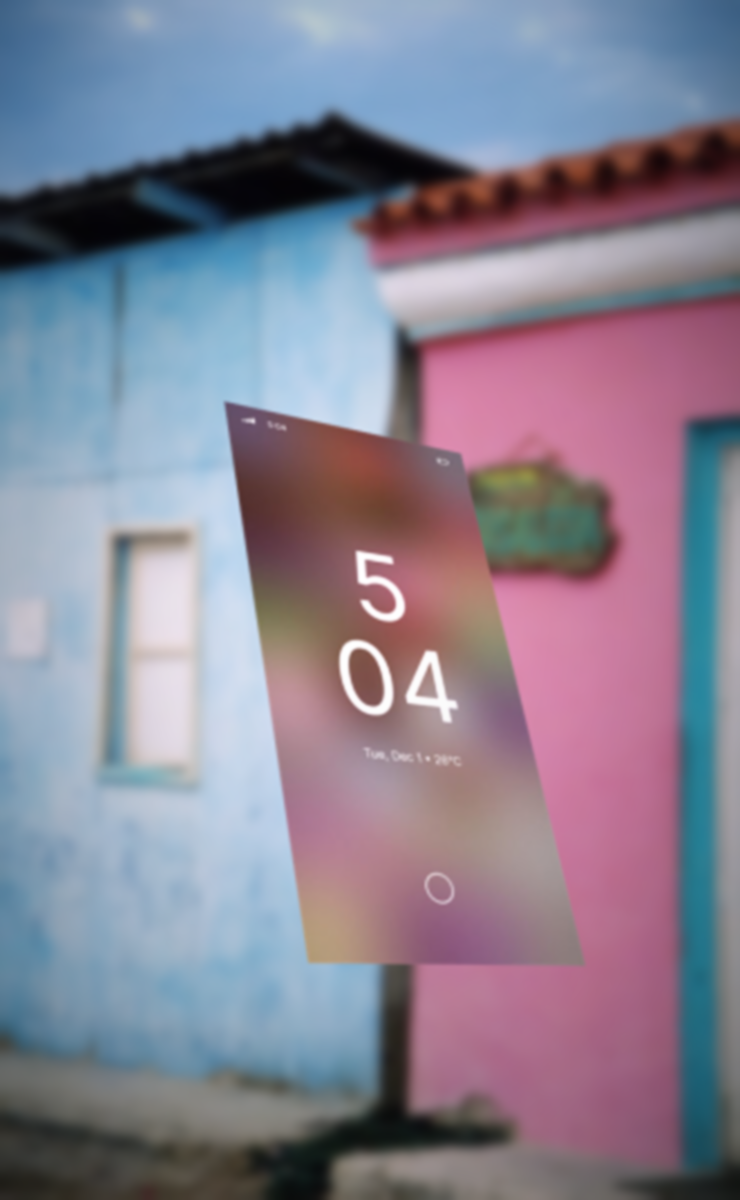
5:04
